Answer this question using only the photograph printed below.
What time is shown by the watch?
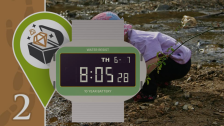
8:05:28
